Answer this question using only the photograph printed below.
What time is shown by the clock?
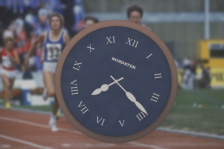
7:19
